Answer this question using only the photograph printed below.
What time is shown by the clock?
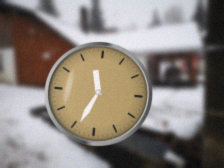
11:34
